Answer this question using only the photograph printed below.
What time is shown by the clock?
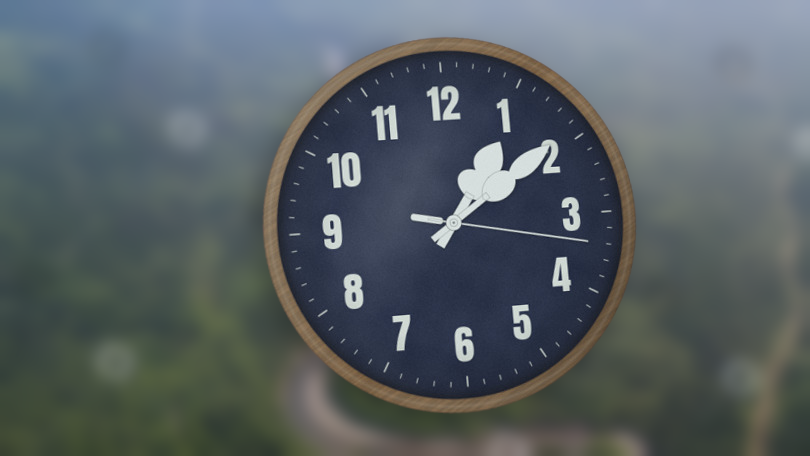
1:09:17
